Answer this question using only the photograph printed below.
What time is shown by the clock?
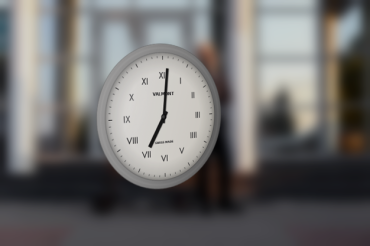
7:01
